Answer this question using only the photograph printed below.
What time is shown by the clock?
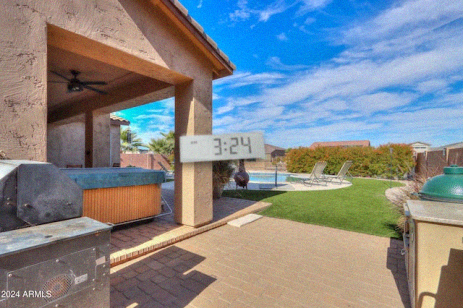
3:24
